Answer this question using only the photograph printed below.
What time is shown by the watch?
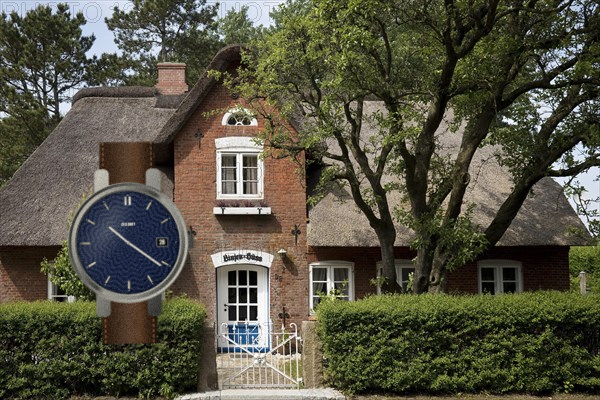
10:21
